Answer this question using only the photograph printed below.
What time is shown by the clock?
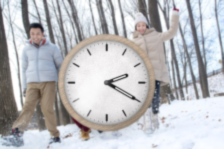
2:20
